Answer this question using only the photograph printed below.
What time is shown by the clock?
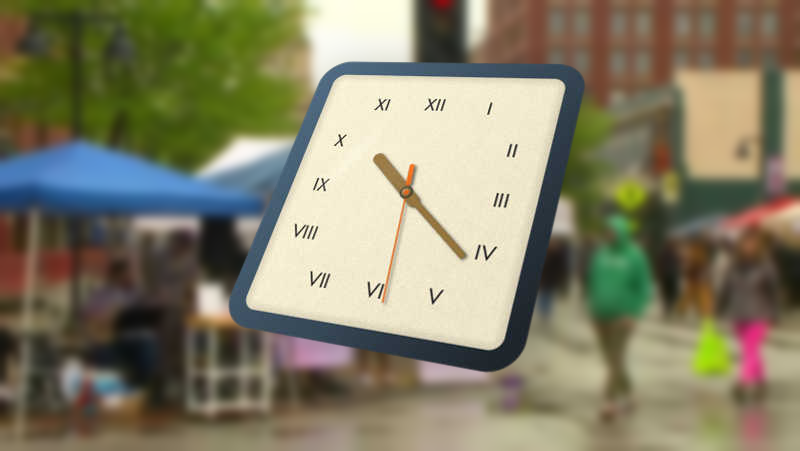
10:21:29
